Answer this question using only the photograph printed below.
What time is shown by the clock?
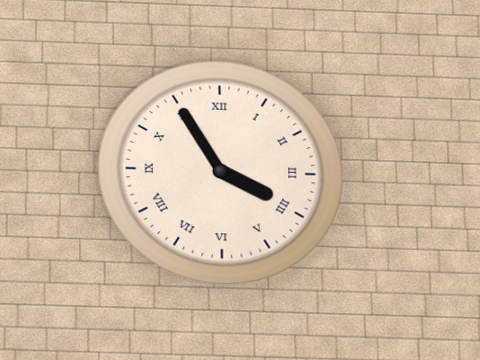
3:55
